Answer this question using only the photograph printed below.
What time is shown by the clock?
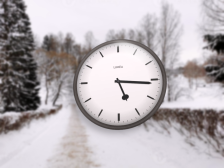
5:16
